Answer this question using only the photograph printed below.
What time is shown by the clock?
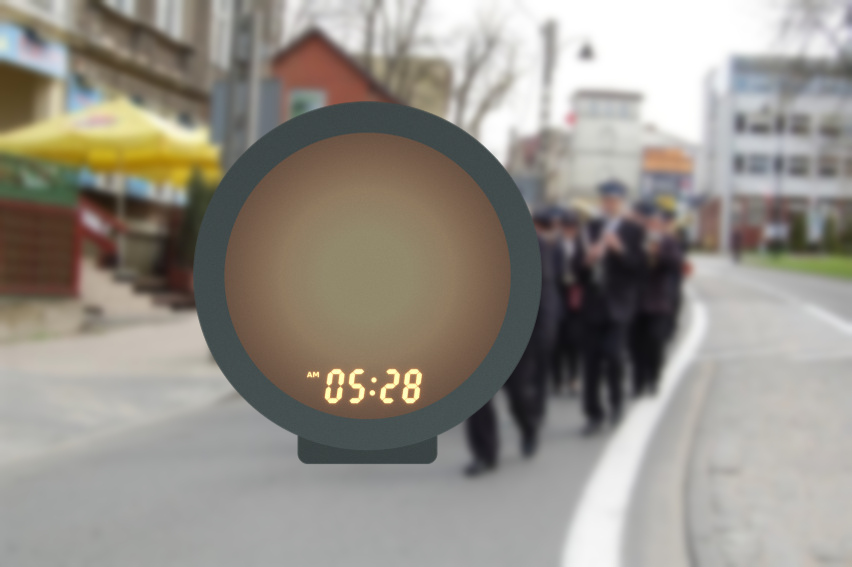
5:28
